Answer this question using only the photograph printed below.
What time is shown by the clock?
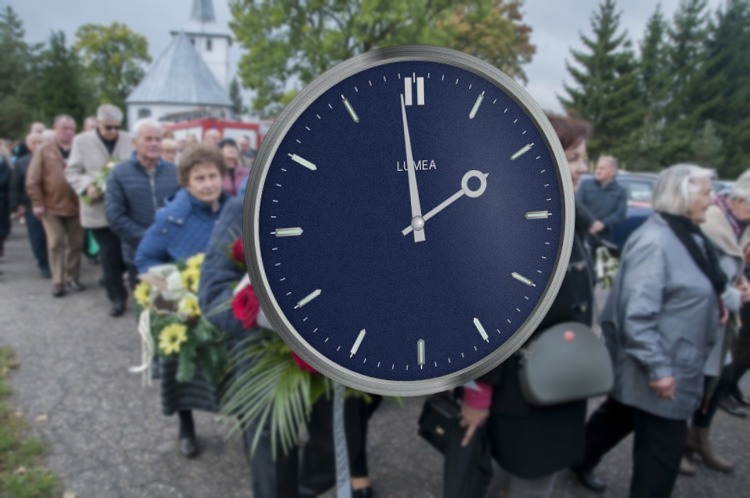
1:59
